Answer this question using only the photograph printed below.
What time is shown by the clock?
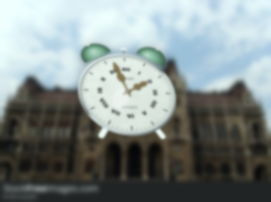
1:57
